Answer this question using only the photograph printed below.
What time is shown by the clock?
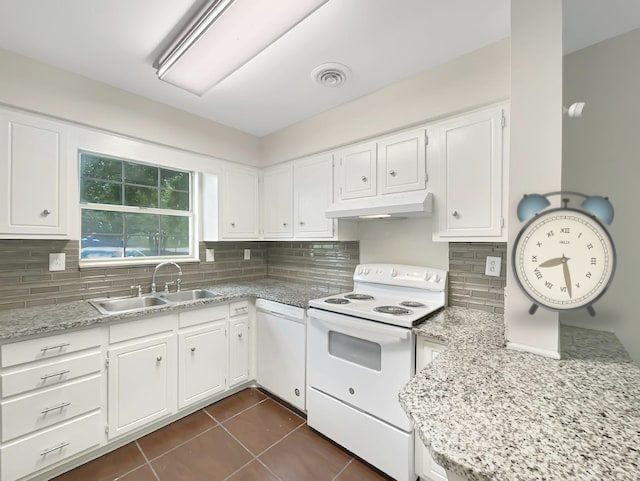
8:28
